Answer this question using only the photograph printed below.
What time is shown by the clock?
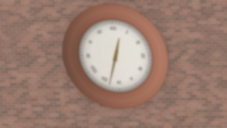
12:33
